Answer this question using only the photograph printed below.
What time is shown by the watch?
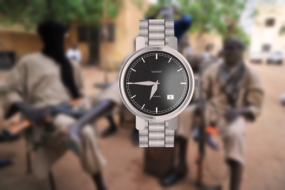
6:45
